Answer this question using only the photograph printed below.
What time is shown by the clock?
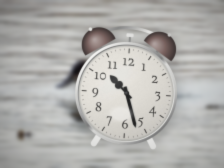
10:27
